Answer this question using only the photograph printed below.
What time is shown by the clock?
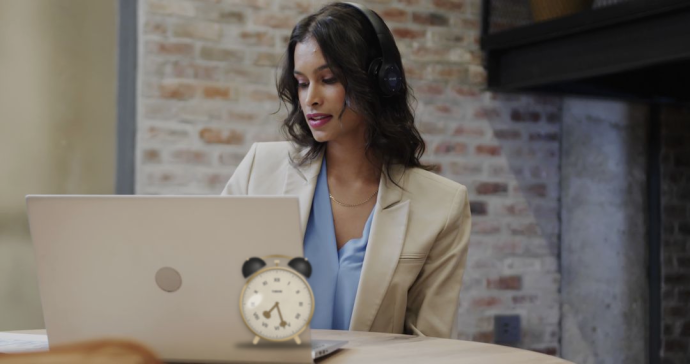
7:27
